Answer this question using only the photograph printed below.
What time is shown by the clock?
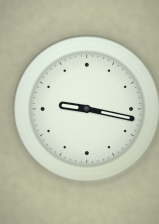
9:17
